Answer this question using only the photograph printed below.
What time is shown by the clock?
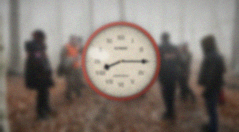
8:15
